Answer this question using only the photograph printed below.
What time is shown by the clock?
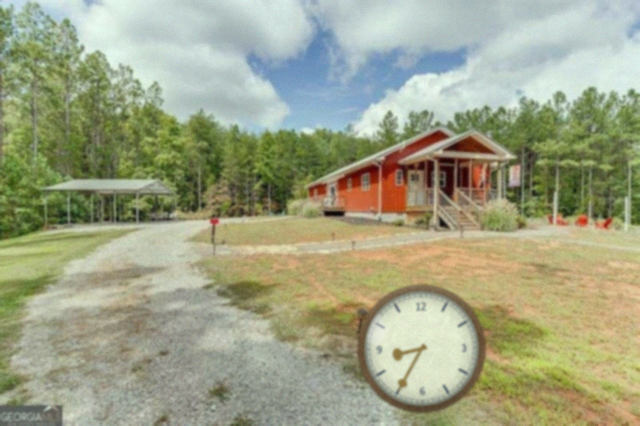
8:35
